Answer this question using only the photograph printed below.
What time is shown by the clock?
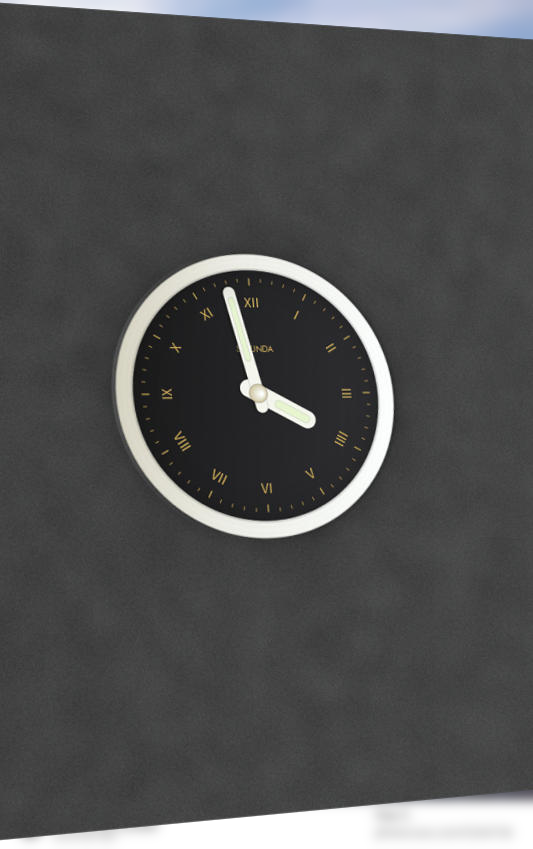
3:58
